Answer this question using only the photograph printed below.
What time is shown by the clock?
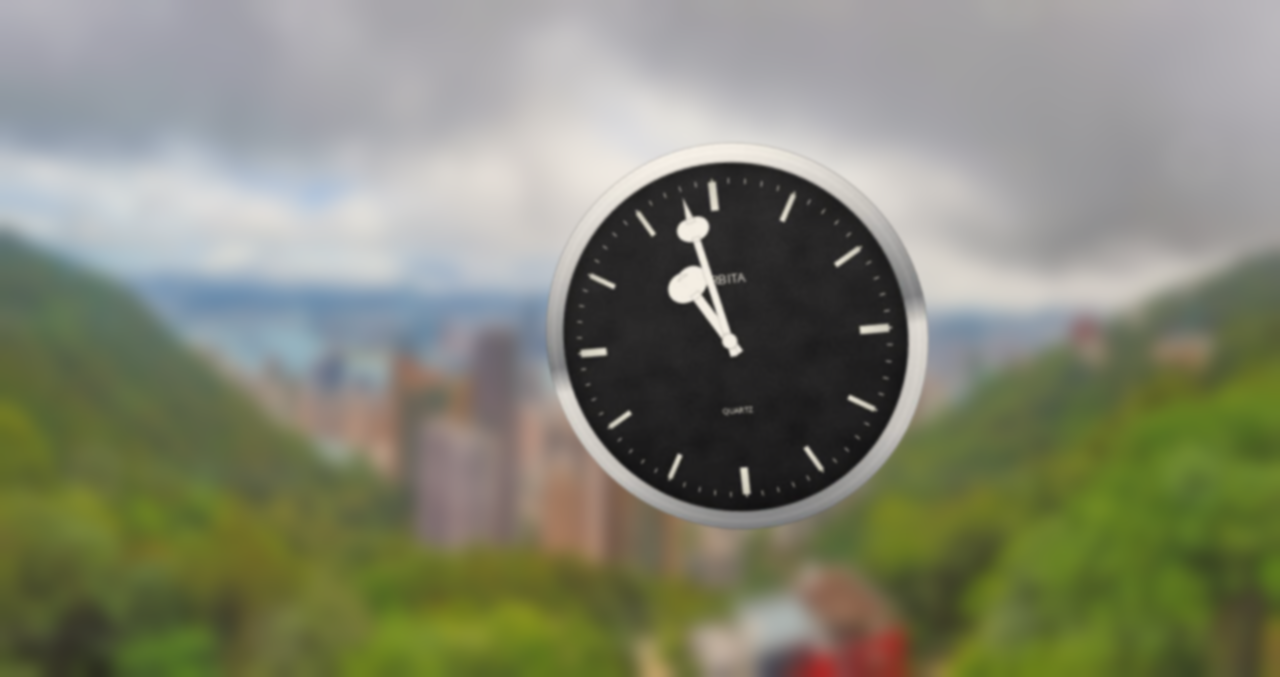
10:58
